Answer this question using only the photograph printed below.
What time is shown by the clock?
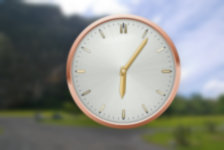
6:06
